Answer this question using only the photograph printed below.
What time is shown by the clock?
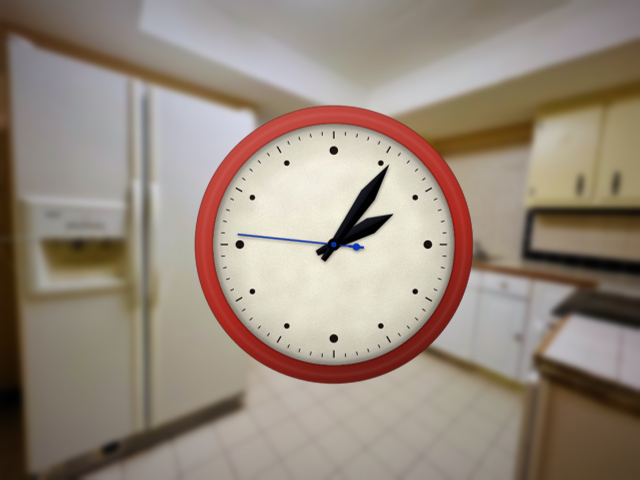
2:05:46
